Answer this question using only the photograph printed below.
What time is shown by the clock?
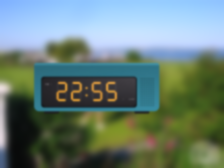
22:55
